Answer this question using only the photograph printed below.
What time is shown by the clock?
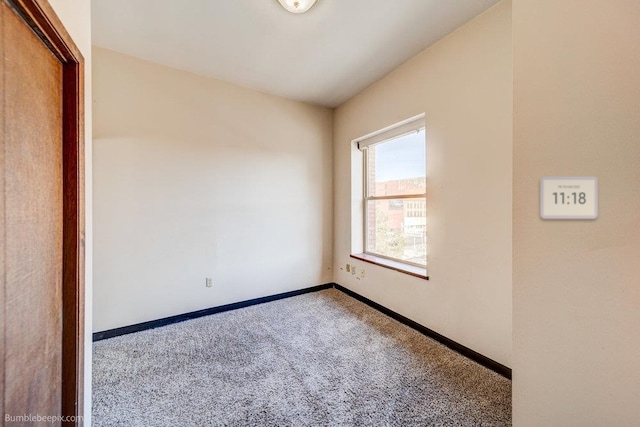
11:18
